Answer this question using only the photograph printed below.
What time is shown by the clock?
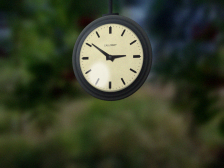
2:51
